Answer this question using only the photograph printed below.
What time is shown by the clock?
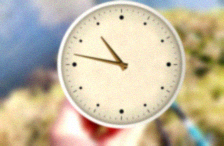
10:47
